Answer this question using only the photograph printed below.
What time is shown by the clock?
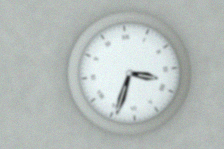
3:34
